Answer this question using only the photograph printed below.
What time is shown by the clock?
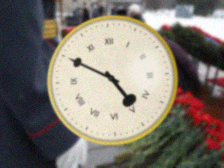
4:50
